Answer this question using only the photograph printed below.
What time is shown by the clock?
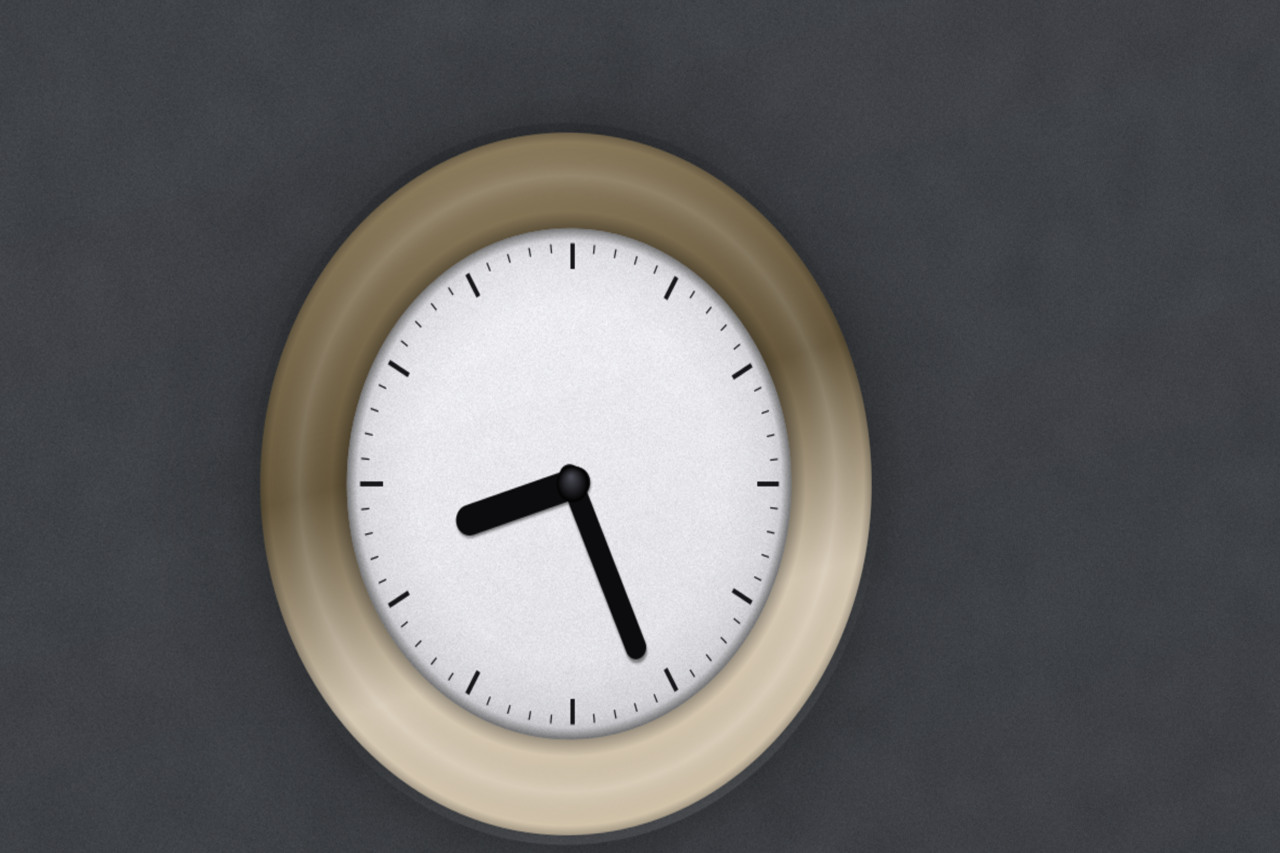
8:26
